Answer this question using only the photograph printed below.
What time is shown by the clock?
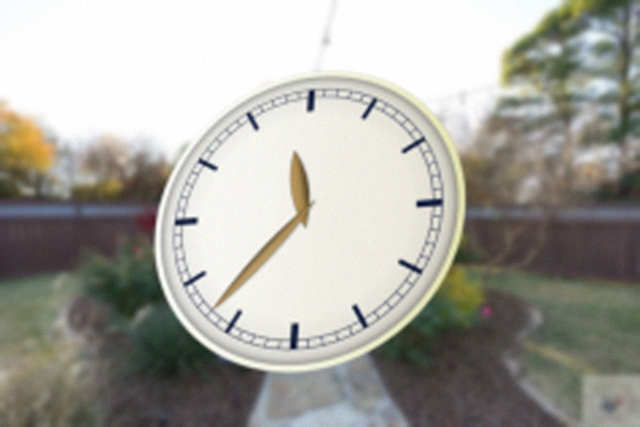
11:37
